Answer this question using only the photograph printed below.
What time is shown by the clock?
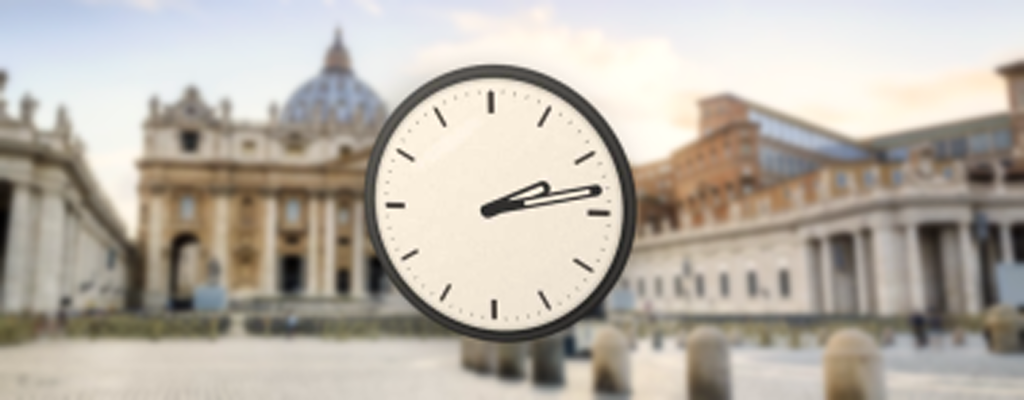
2:13
